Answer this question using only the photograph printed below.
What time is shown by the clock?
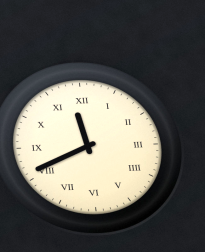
11:41
